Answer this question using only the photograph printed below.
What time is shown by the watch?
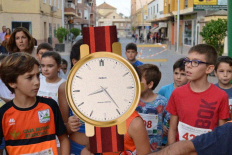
8:24
